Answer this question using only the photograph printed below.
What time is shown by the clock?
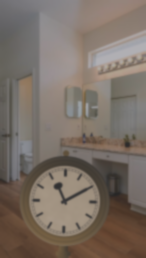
11:10
